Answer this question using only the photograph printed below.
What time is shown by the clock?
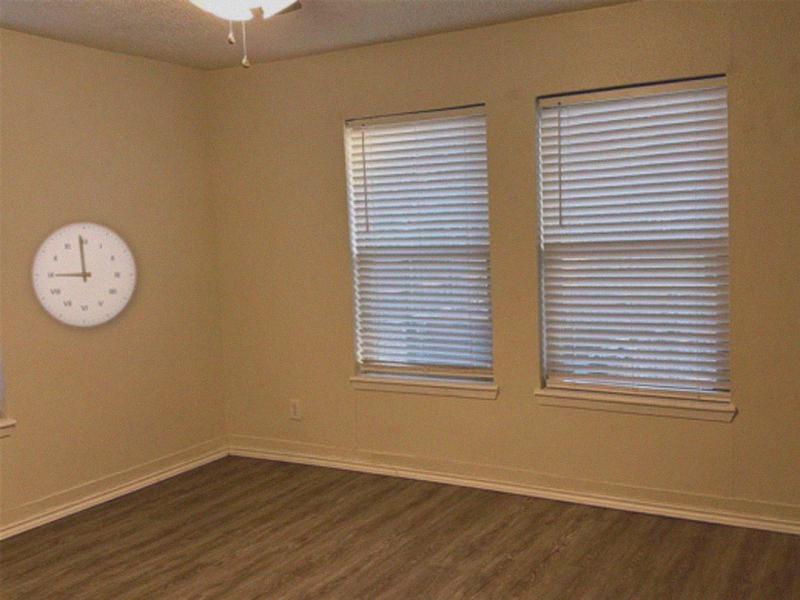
8:59
